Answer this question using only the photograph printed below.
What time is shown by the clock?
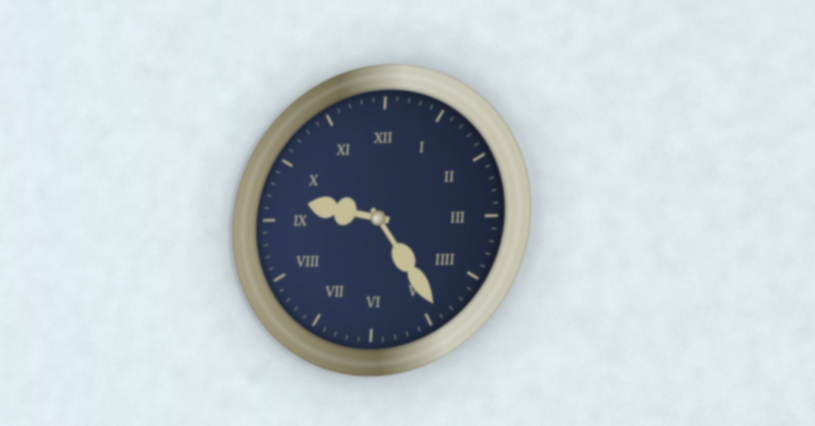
9:24
